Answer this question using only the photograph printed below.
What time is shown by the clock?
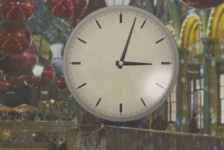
3:03
